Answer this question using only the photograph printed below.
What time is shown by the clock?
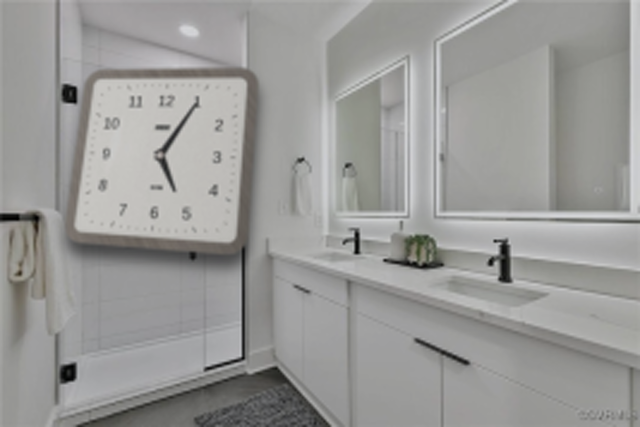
5:05
